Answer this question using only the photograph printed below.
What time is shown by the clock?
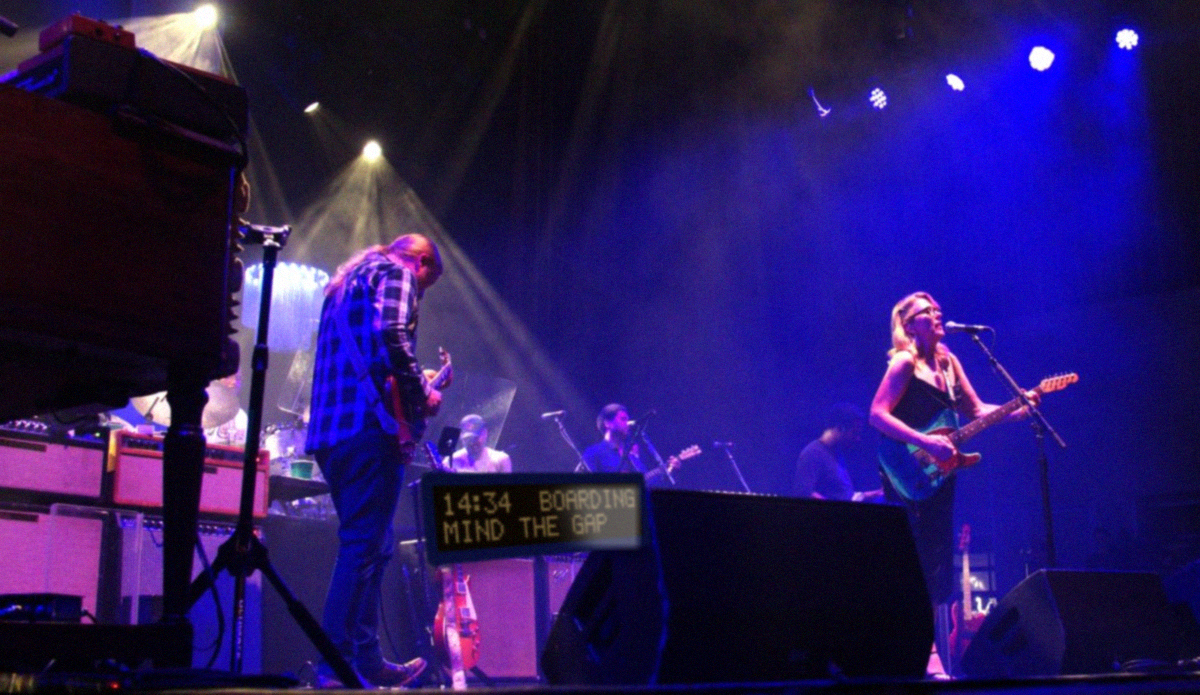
14:34
